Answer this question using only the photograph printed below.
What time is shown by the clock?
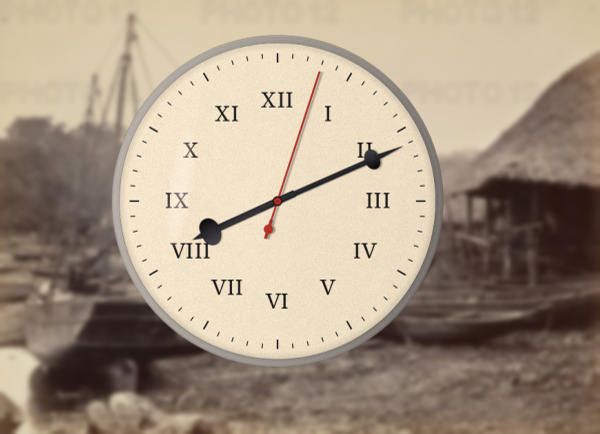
8:11:03
